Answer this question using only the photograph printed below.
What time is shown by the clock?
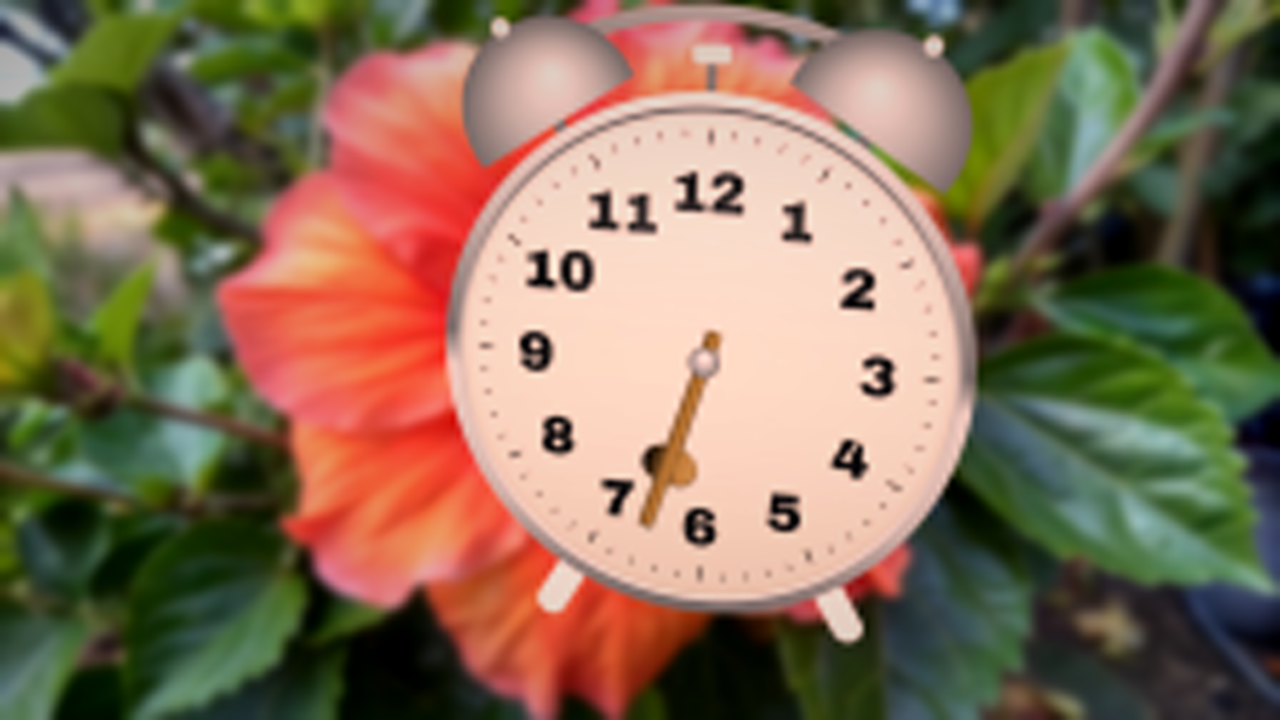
6:33
